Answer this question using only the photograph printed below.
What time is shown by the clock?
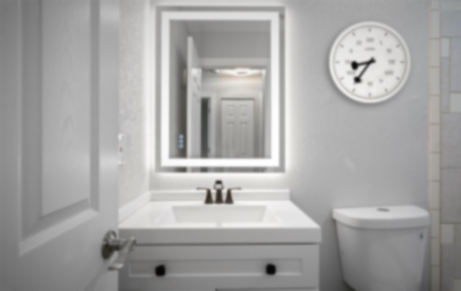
8:36
